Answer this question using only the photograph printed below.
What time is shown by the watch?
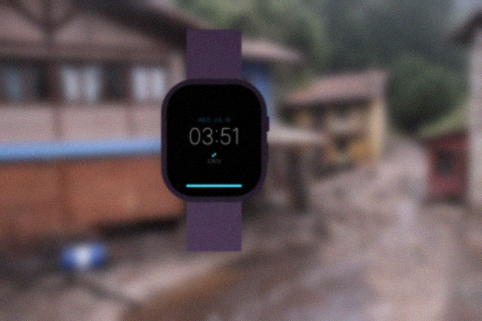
3:51
